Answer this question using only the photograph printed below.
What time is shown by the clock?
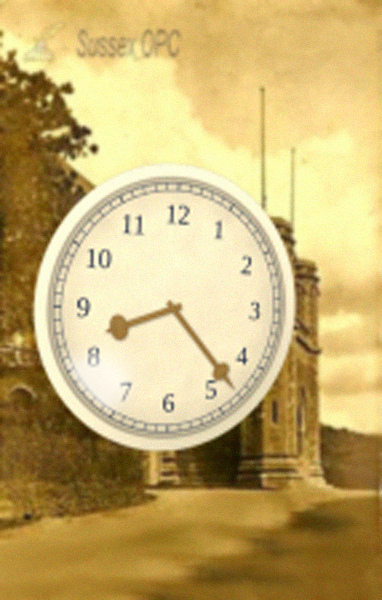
8:23
